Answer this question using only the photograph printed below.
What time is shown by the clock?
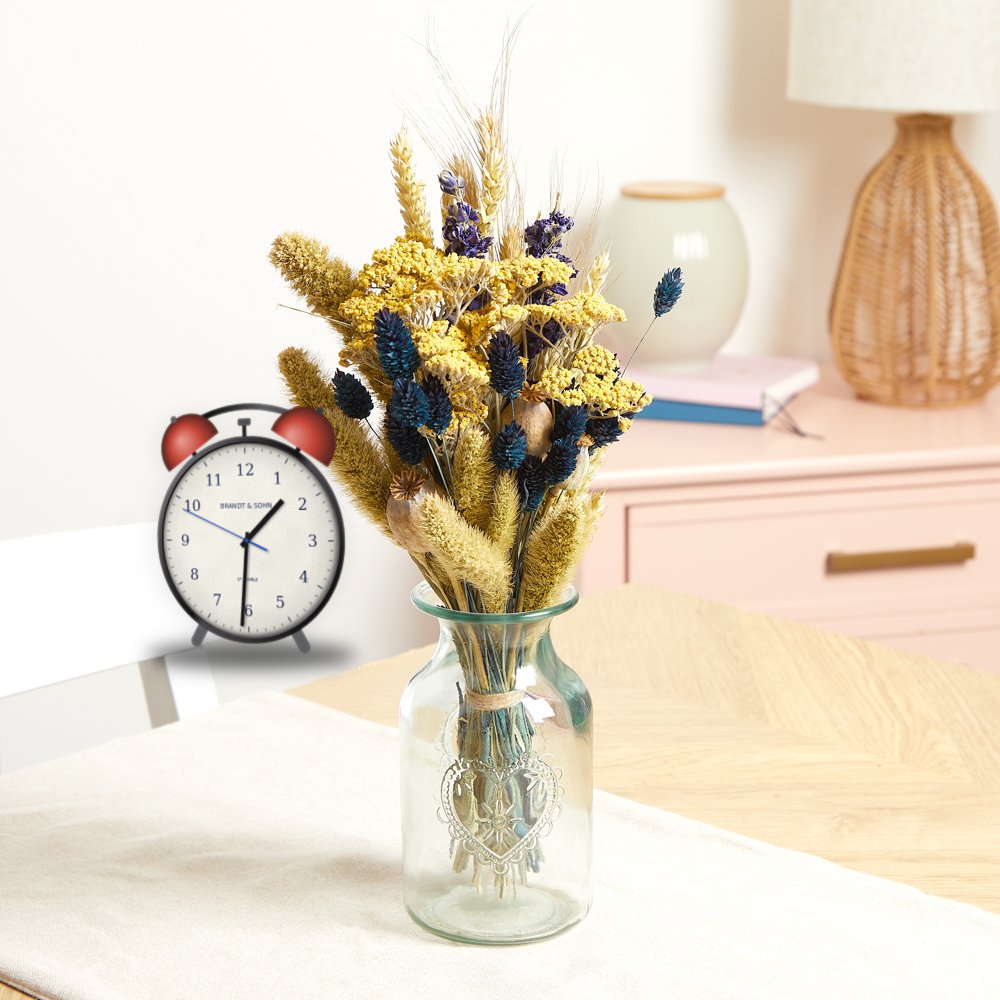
1:30:49
